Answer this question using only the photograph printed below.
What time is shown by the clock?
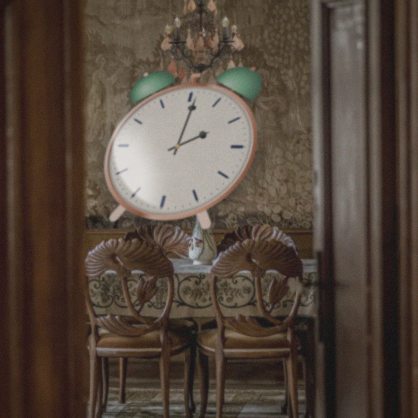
2:01
